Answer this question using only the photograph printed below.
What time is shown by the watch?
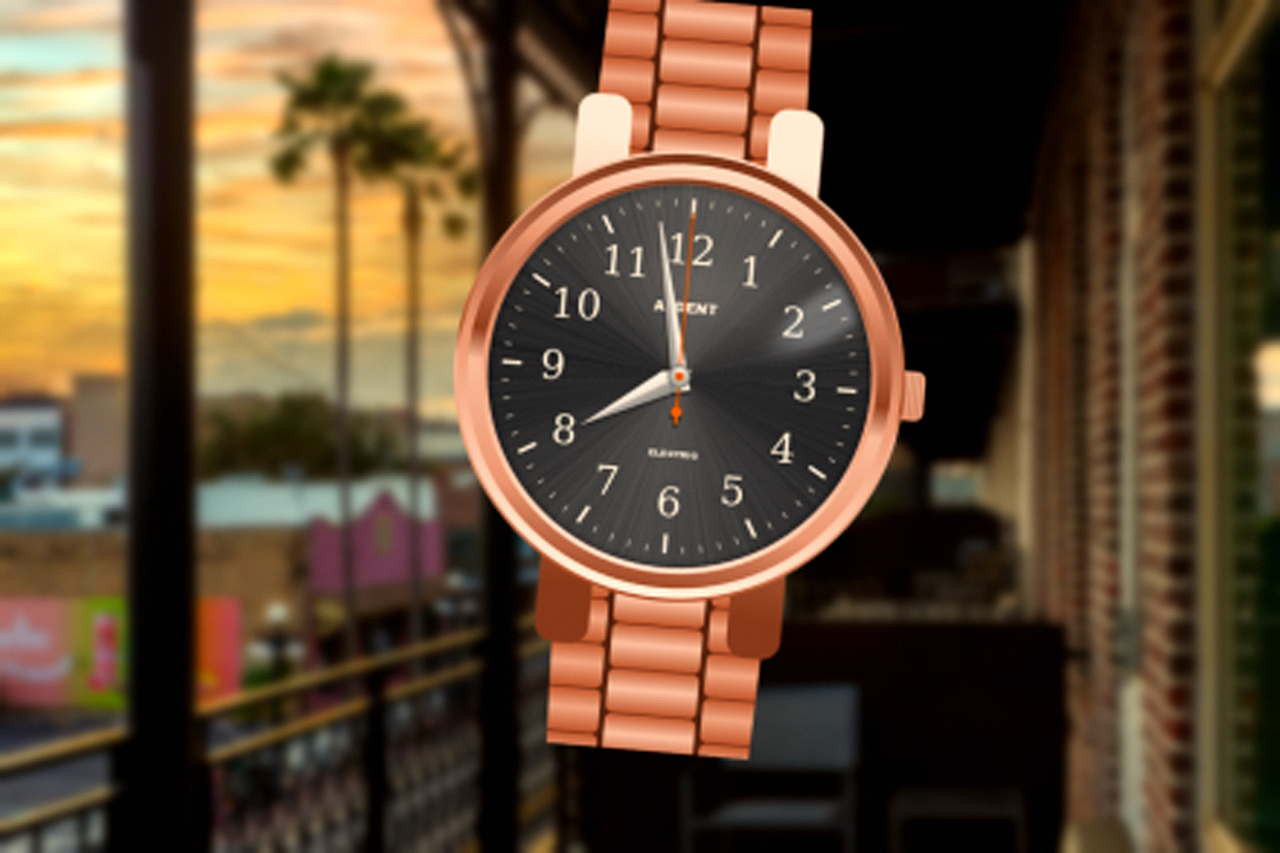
7:58:00
